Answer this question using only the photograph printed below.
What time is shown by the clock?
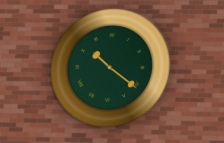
10:21
